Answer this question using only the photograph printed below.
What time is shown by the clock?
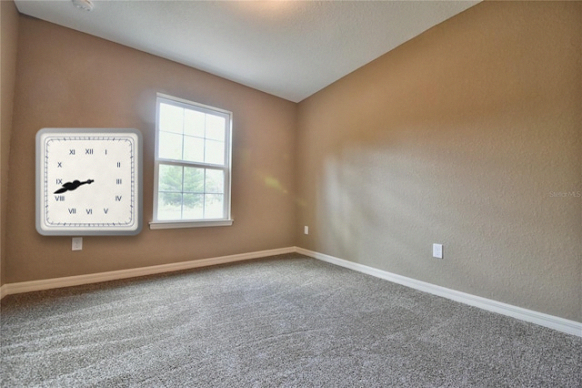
8:42
